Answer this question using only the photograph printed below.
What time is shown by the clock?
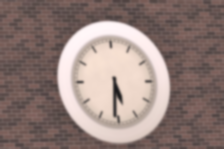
5:31
